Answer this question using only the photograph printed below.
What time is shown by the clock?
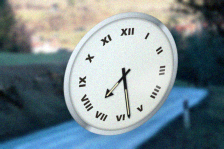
7:28
